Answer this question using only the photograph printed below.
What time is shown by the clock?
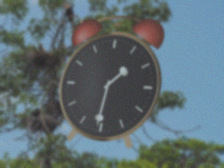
1:31
